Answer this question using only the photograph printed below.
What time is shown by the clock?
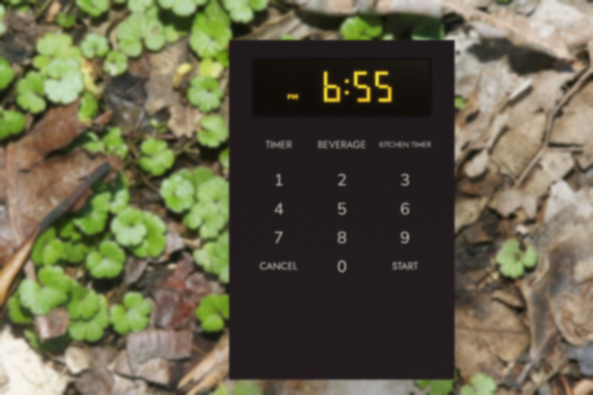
6:55
